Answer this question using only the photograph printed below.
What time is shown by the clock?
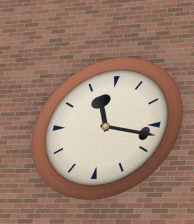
11:17
